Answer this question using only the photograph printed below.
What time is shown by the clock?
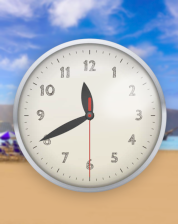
11:40:30
